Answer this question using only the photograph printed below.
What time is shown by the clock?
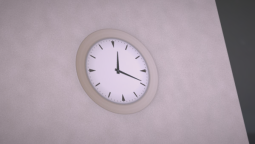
12:19
